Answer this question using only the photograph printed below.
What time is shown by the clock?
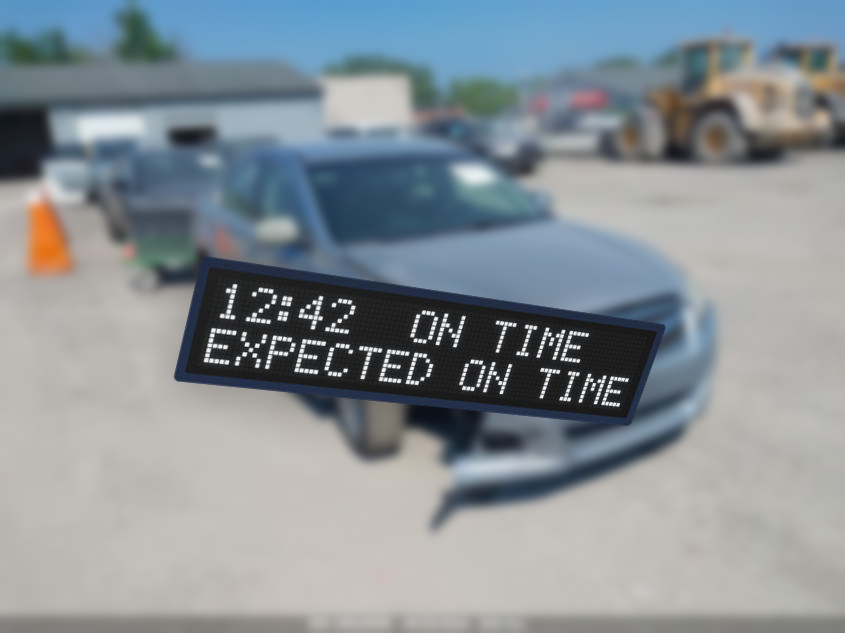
12:42
